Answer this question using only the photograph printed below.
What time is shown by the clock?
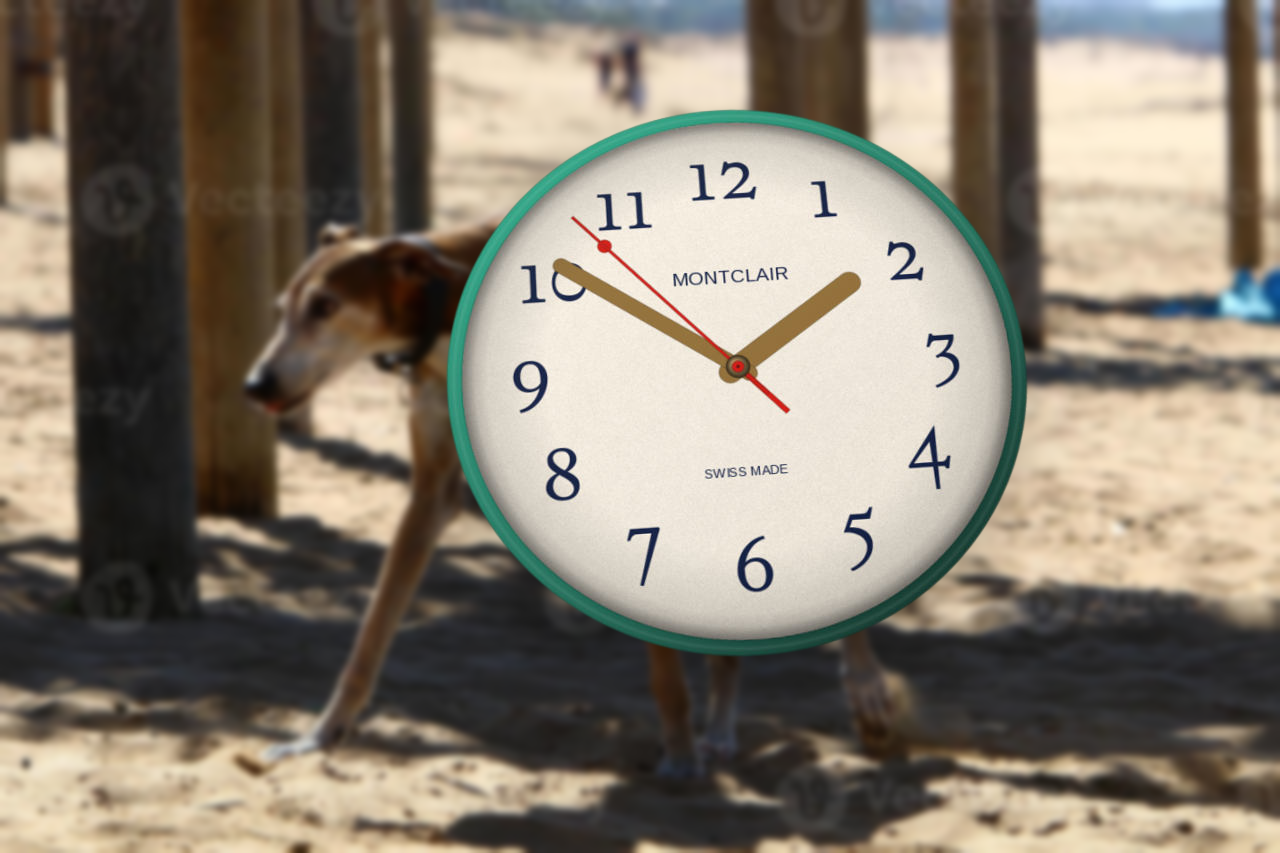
1:50:53
